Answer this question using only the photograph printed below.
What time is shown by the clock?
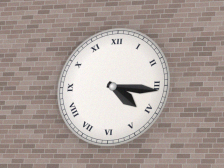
4:16
